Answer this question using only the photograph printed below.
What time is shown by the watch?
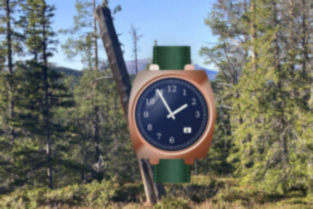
1:55
